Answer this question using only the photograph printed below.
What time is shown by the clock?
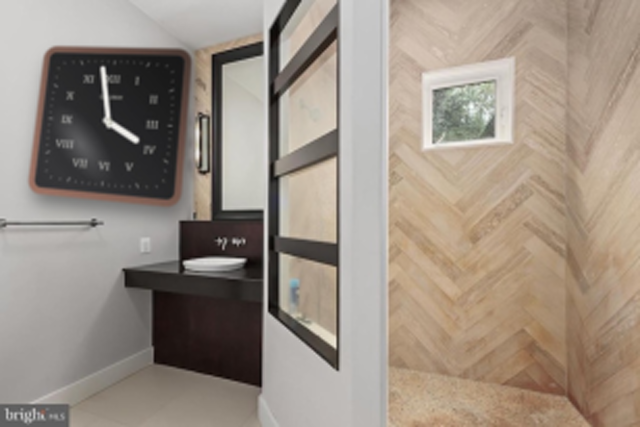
3:58
